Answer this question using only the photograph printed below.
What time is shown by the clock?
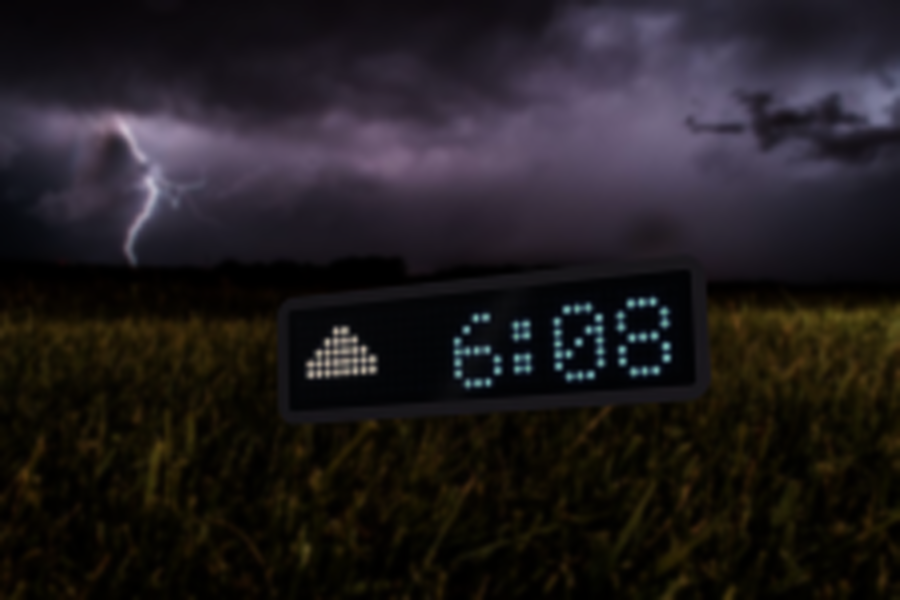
6:08
